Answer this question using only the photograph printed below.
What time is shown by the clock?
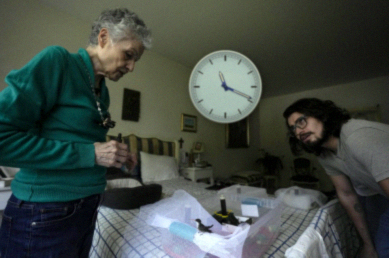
11:19
